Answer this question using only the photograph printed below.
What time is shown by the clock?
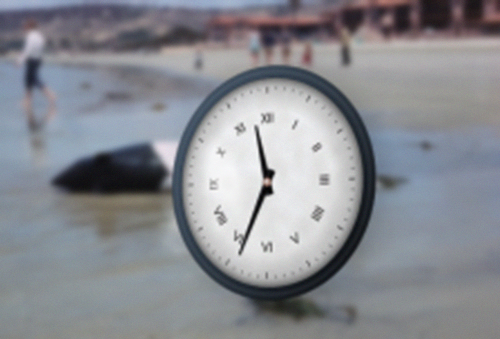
11:34
